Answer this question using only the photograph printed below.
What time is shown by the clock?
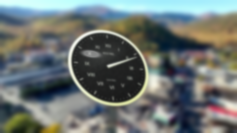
2:11
